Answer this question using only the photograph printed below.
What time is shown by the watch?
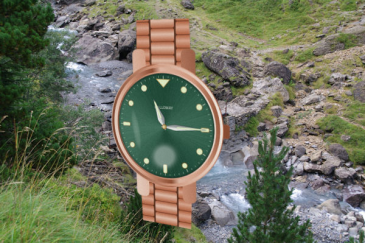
11:15
